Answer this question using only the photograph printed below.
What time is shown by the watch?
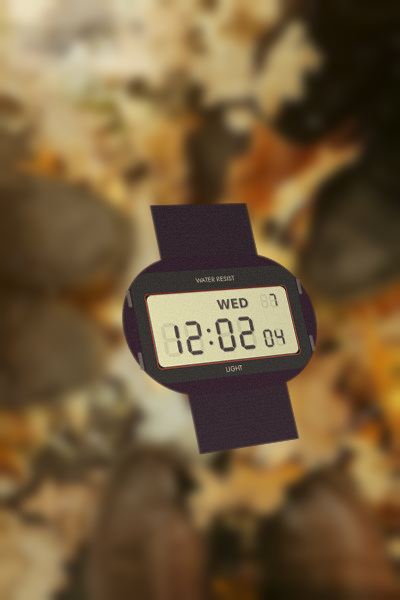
12:02:04
